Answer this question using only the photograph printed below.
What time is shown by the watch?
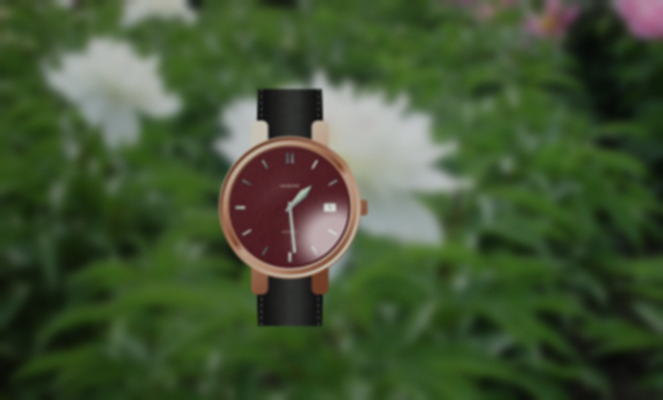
1:29
